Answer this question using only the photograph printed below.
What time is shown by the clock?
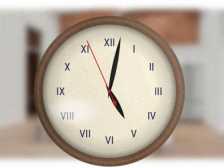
5:01:56
